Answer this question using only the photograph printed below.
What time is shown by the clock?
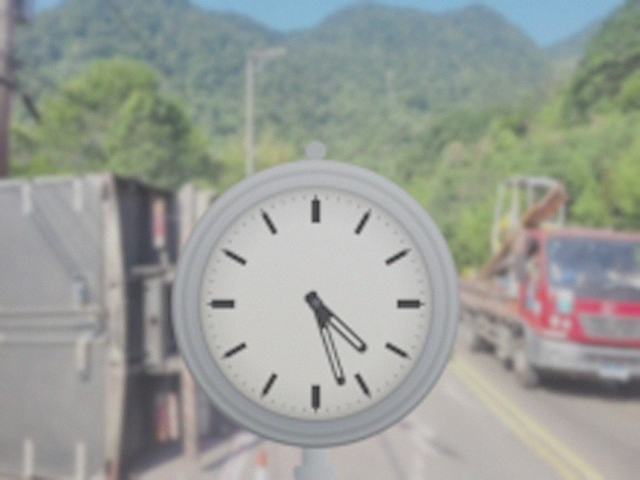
4:27
